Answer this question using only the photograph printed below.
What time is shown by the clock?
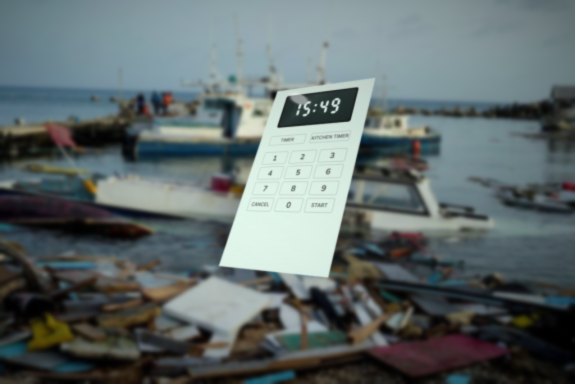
15:49
